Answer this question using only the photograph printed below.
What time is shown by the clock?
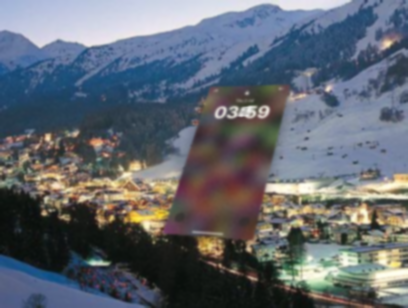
3:59
